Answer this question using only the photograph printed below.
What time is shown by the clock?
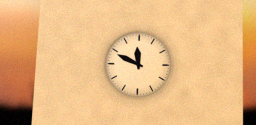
11:49
